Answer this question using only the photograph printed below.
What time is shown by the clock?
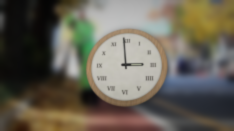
2:59
